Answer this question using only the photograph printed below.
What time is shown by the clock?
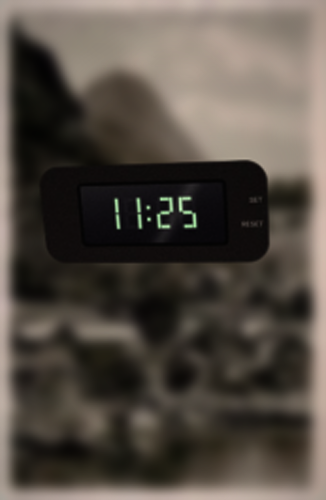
11:25
